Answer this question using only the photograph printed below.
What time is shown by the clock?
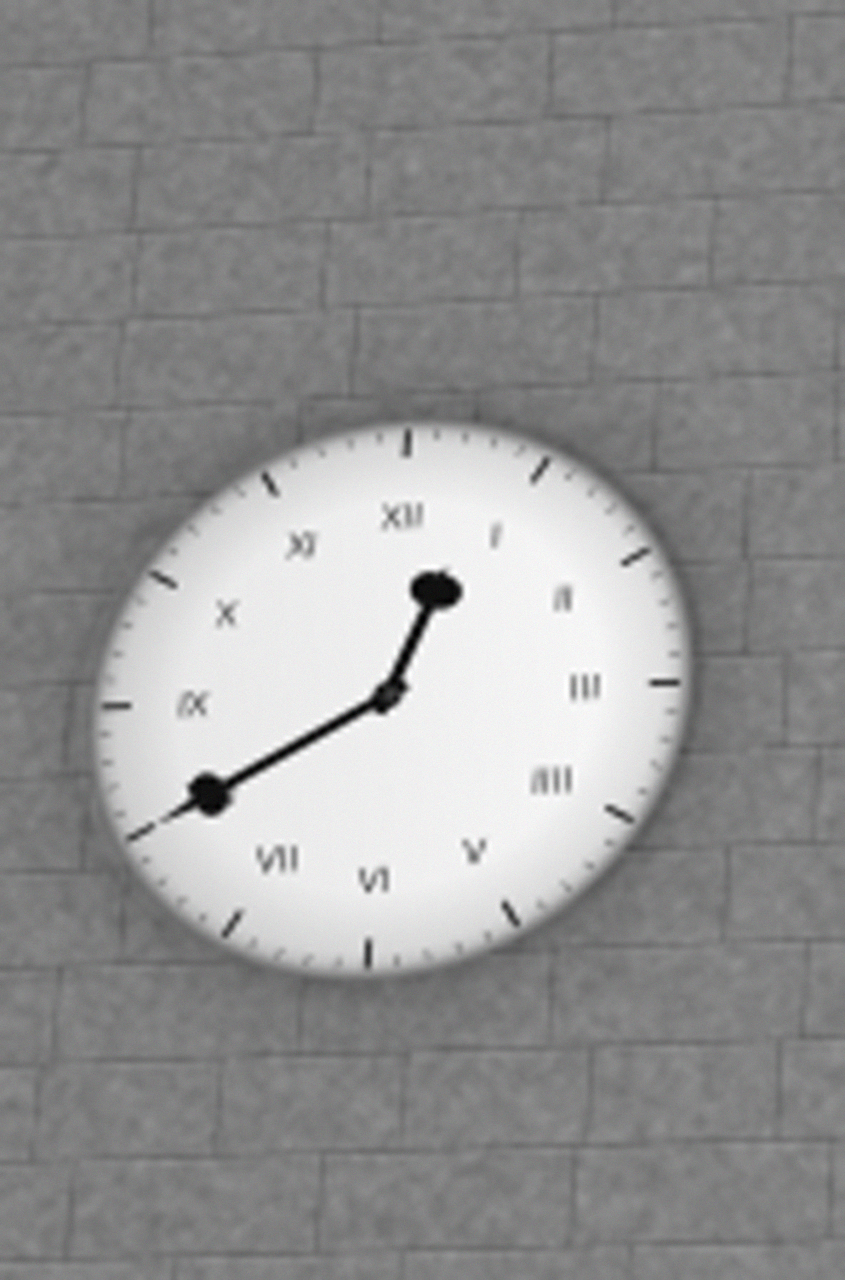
12:40
